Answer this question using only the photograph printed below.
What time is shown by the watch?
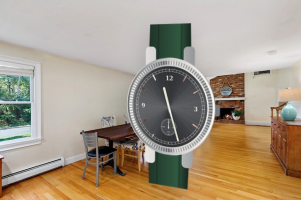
11:27
